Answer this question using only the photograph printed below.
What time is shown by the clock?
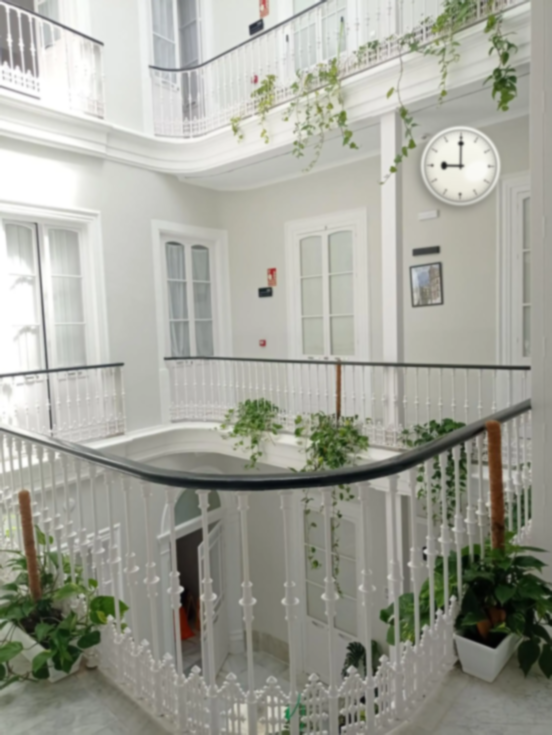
9:00
